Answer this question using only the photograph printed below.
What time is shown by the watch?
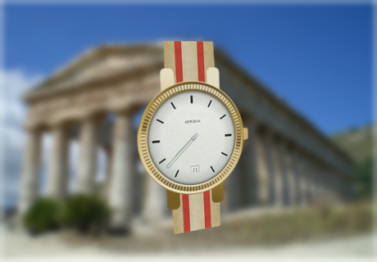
7:38
